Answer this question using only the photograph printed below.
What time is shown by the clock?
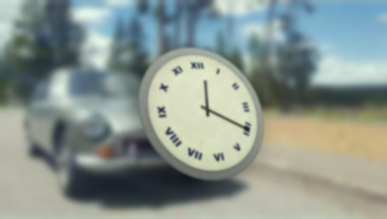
12:20
